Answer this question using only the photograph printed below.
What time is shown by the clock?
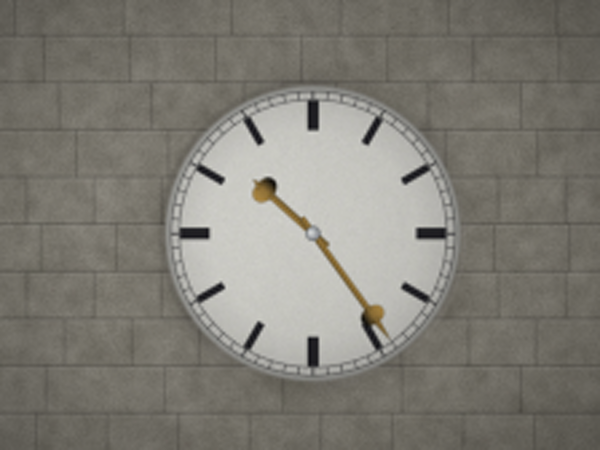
10:24
